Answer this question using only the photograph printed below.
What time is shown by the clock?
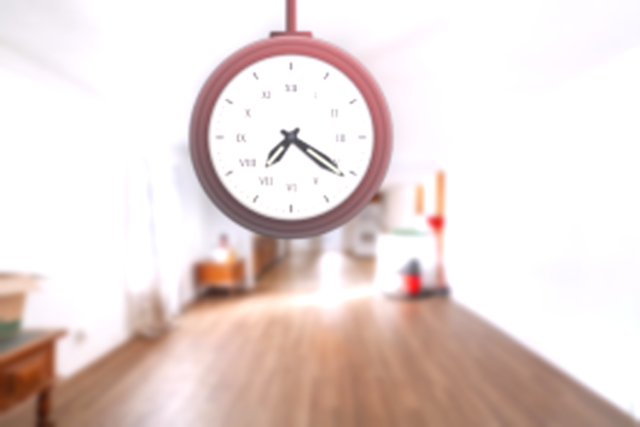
7:21
